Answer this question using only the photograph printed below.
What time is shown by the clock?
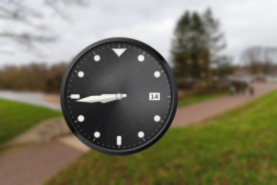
8:44
